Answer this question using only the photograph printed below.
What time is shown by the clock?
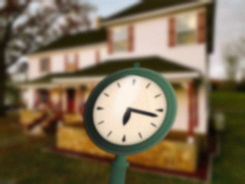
6:17
